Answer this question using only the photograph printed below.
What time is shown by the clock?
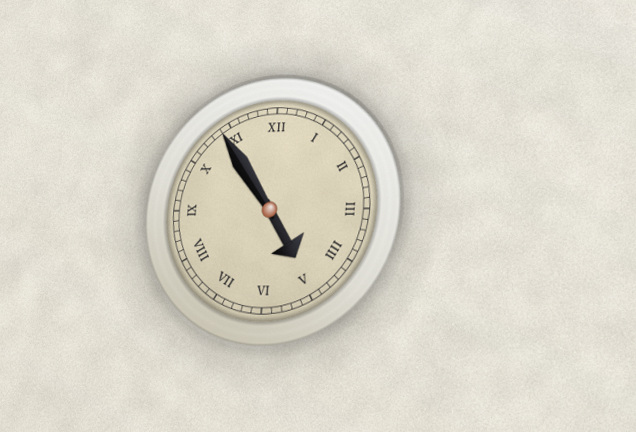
4:54
